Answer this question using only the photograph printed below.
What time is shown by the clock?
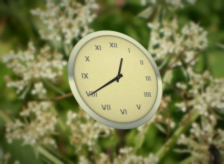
12:40
